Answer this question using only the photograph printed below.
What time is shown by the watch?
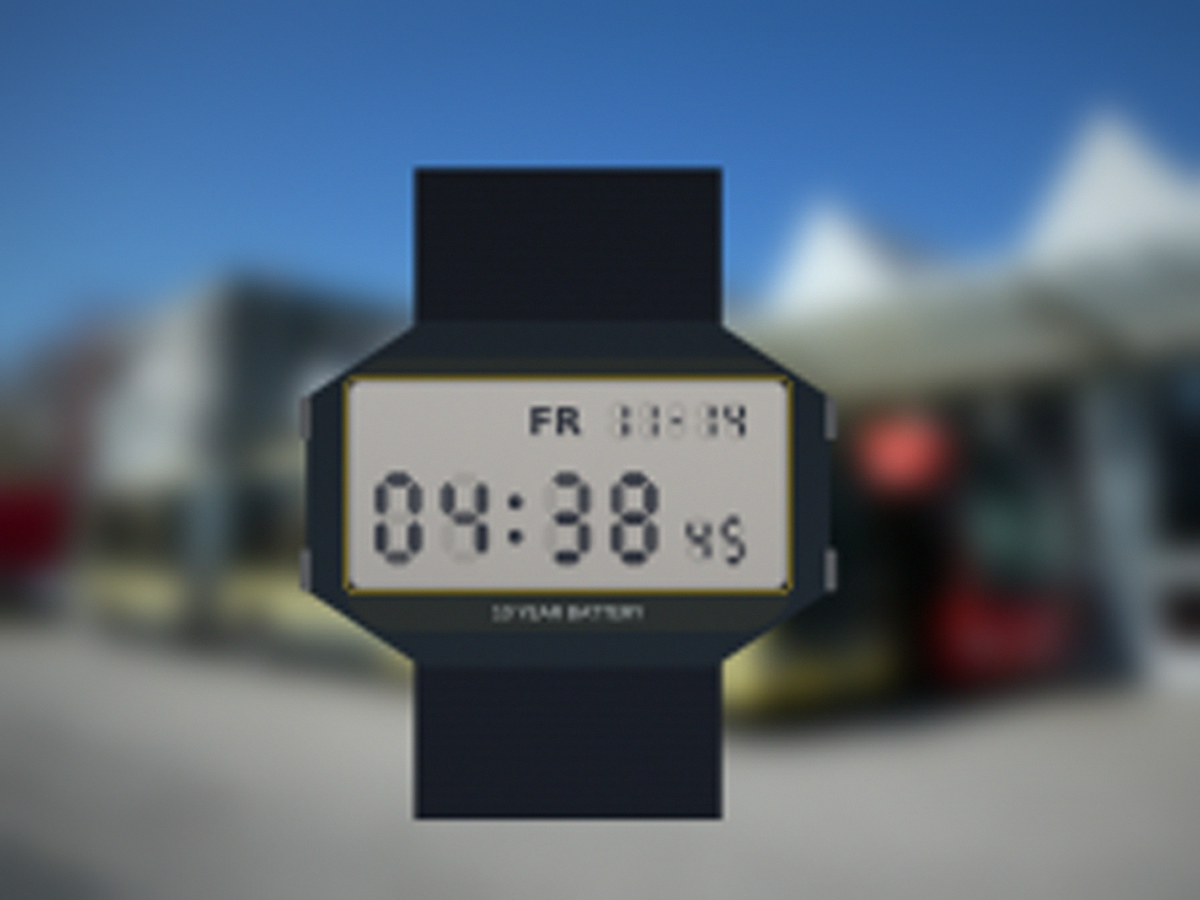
4:38:45
